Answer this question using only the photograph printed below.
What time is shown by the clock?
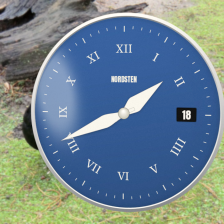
1:41
